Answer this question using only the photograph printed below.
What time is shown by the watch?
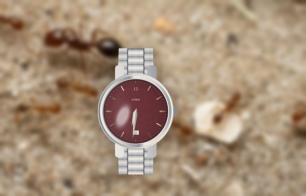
6:31
